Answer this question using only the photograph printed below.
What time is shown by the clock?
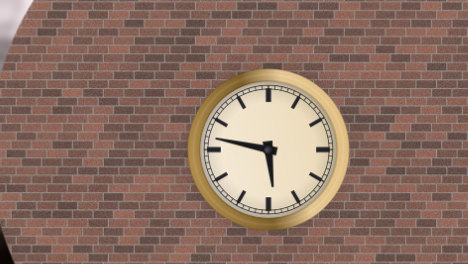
5:47
